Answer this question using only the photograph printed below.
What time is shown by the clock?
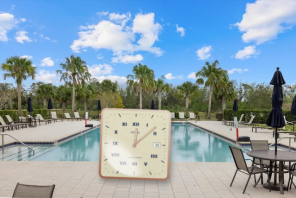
12:08
